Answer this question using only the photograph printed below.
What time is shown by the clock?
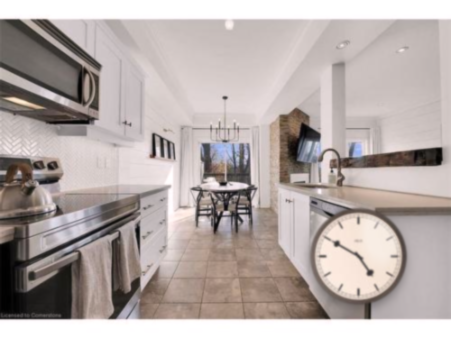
4:50
